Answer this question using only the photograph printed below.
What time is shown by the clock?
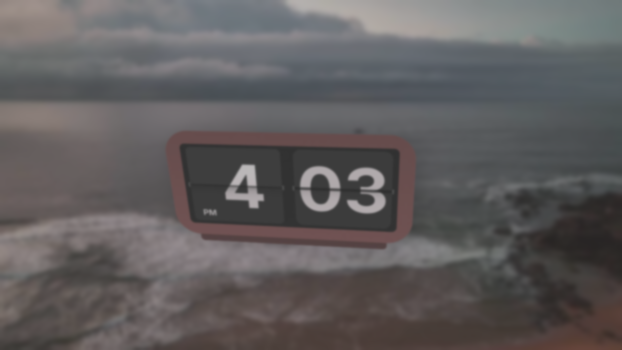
4:03
